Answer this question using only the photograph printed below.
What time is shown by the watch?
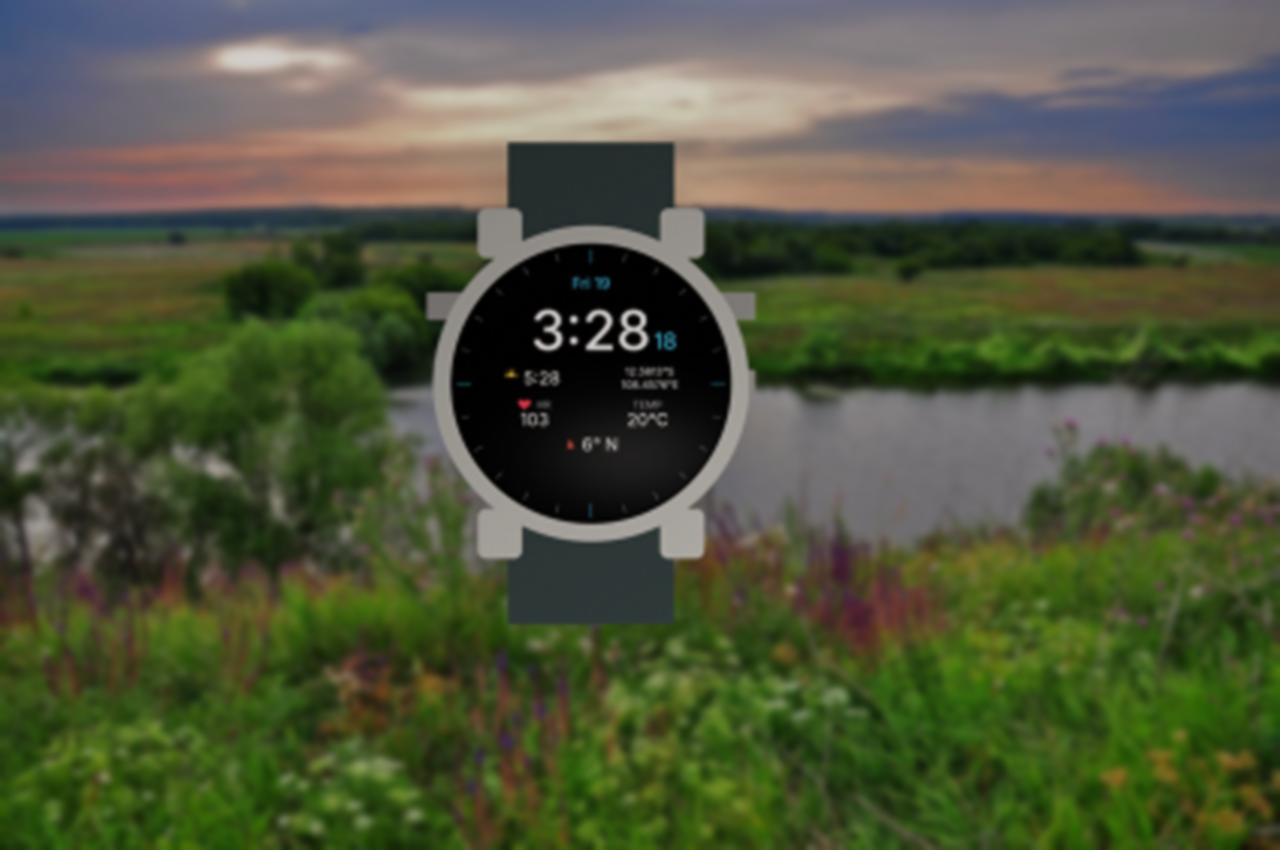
3:28
